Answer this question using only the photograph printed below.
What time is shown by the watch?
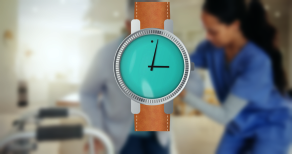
3:02
